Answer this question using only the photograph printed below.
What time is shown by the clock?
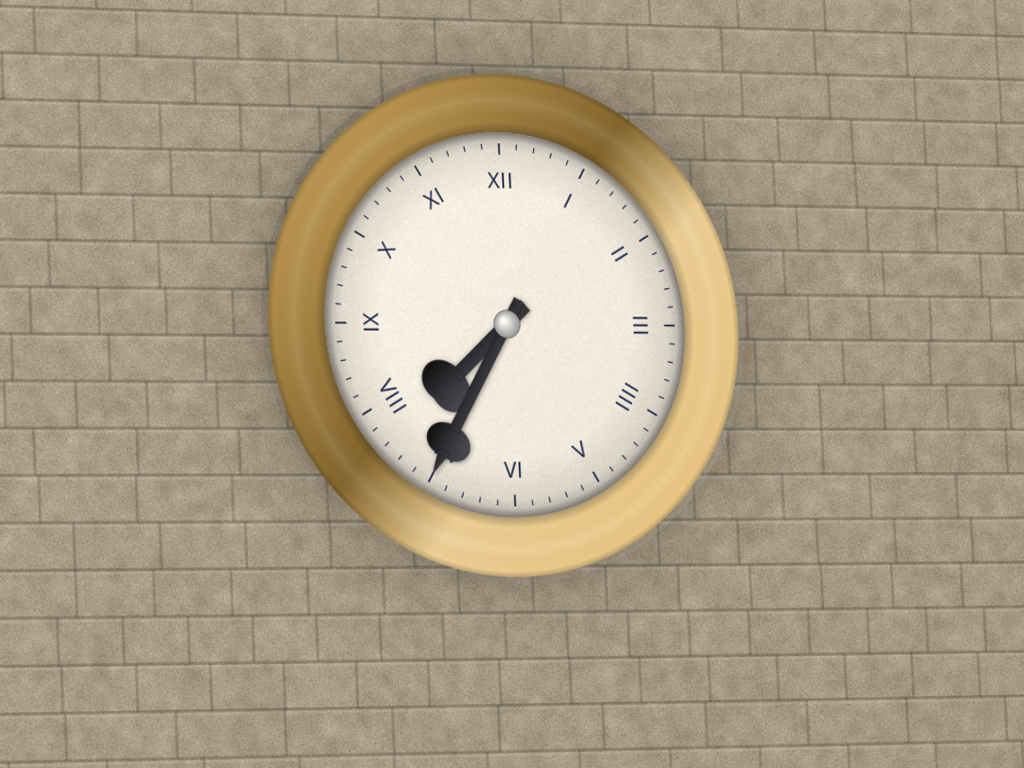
7:35
